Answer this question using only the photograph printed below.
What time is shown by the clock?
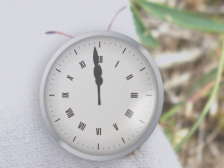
11:59
